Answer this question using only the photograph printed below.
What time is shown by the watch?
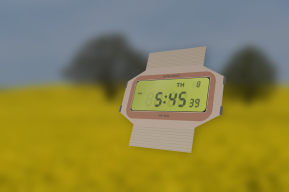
5:45:39
